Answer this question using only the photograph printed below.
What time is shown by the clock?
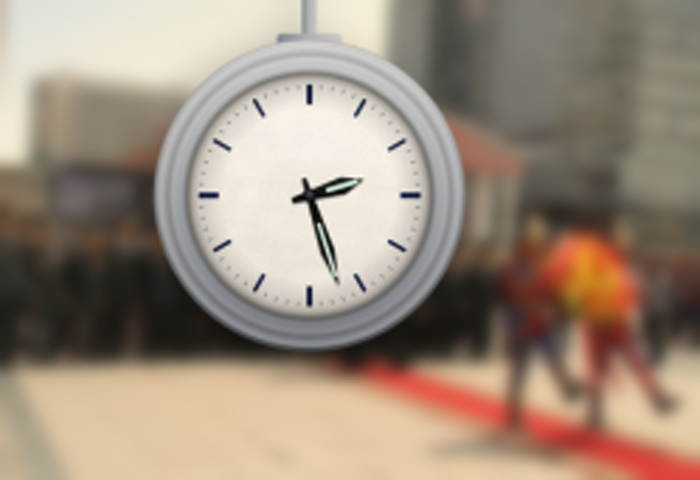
2:27
